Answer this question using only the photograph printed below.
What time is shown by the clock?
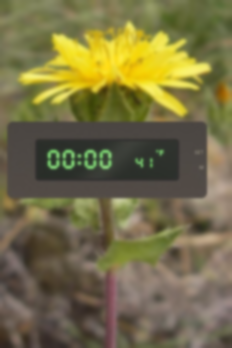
0:00
